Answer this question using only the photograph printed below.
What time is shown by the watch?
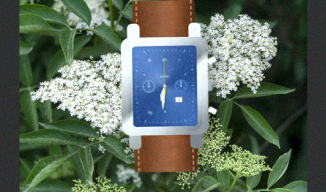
6:31
